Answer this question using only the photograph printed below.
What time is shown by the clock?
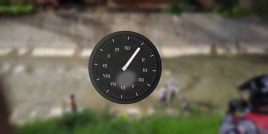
1:05
